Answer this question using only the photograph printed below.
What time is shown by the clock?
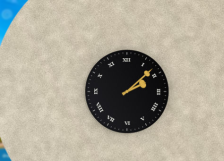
2:08
